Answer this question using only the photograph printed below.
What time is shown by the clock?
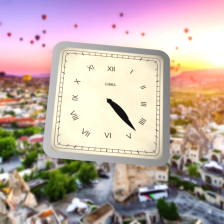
4:23
